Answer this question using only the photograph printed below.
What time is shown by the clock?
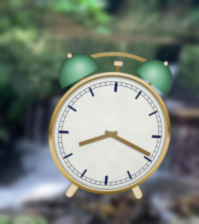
8:19
